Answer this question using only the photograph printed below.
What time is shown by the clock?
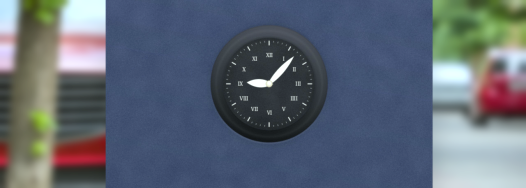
9:07
